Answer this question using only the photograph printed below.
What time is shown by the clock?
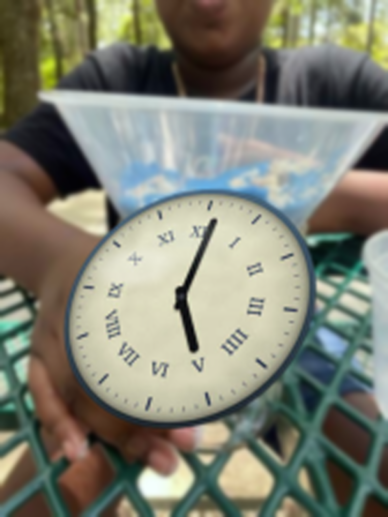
5:01
